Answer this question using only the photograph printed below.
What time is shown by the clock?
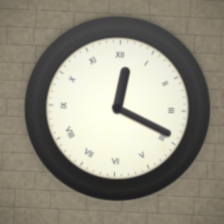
12:19
